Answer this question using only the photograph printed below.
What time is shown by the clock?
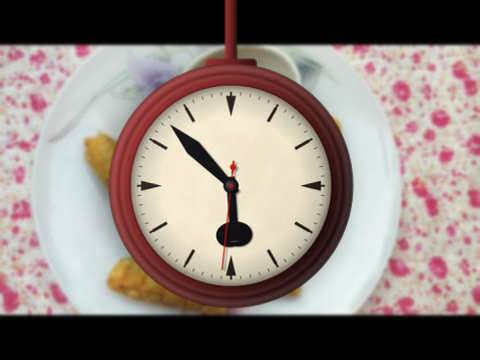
5:52:31
